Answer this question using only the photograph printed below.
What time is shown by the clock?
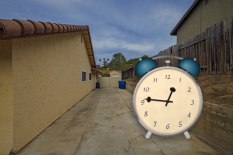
12:46
